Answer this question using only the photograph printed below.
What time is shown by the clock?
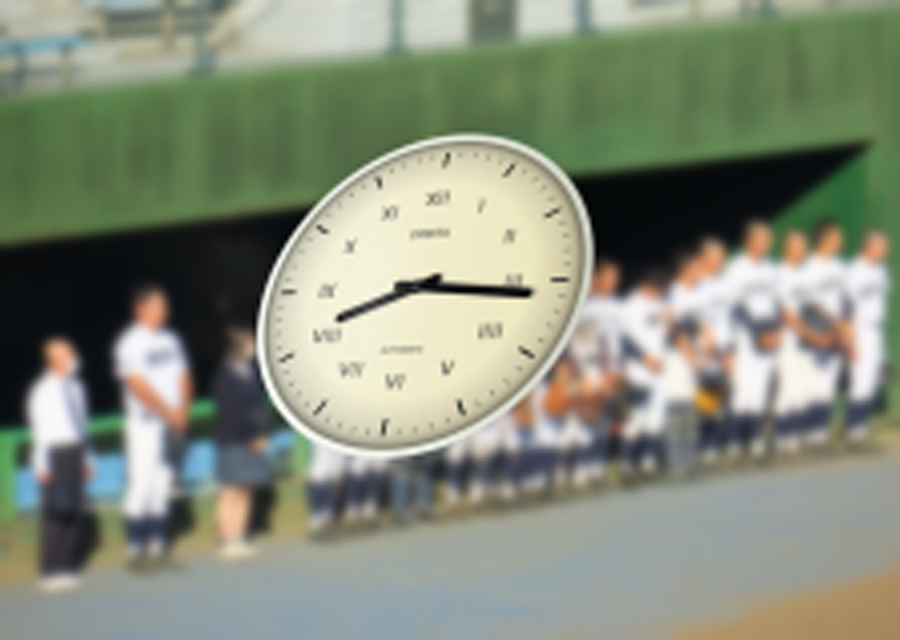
8:16
